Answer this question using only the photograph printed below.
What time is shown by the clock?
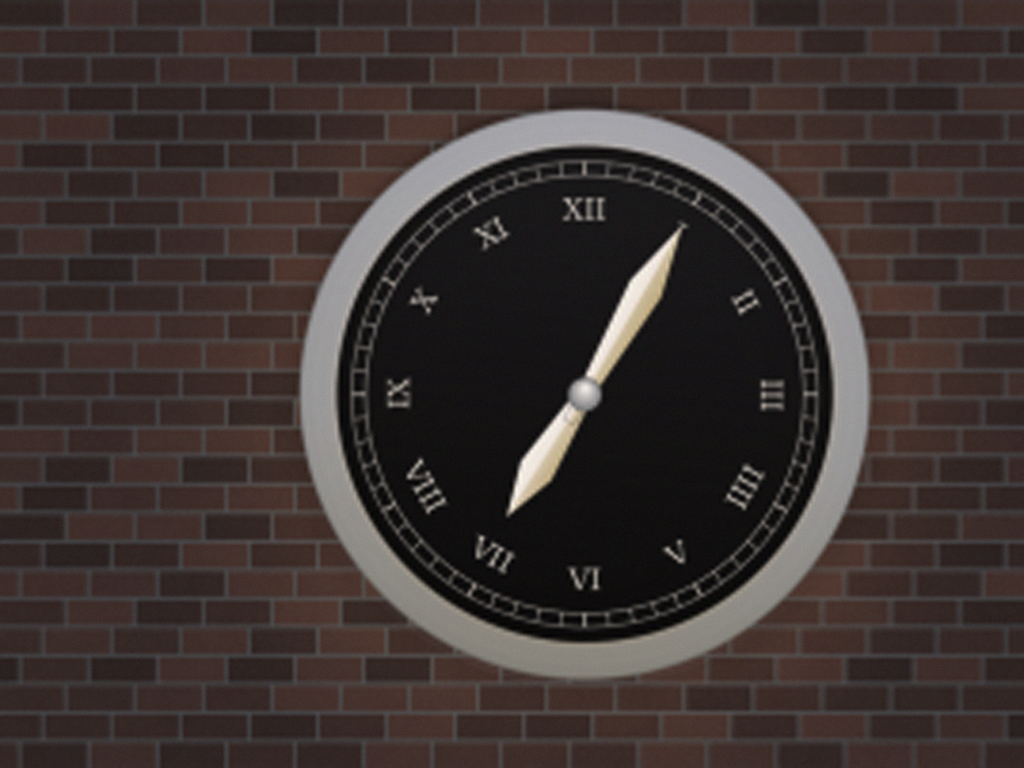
7:05
